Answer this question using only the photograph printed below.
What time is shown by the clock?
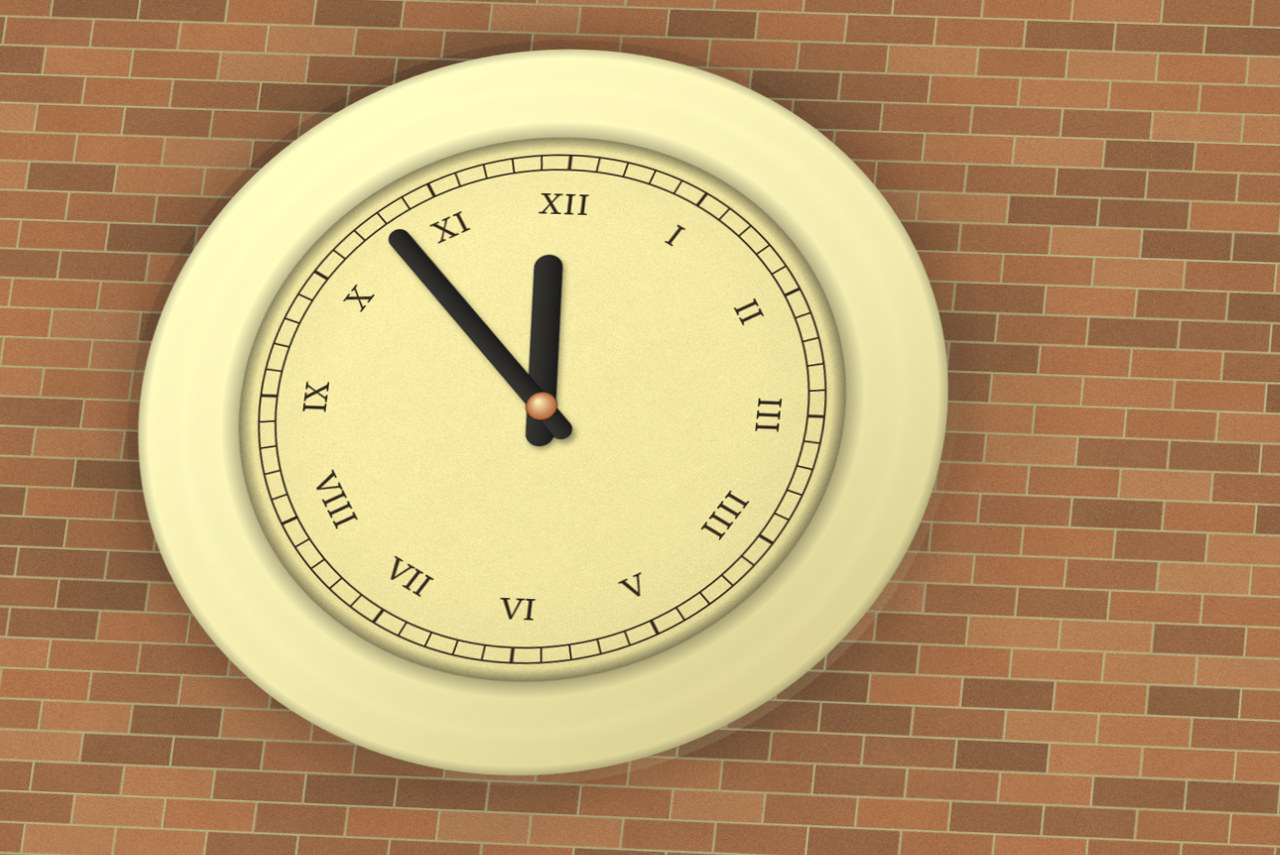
11:53
